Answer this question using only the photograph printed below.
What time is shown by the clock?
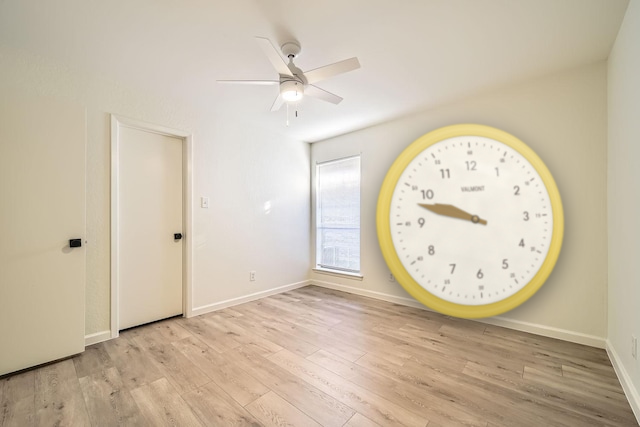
9:48
